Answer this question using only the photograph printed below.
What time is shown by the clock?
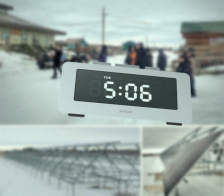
5:06
